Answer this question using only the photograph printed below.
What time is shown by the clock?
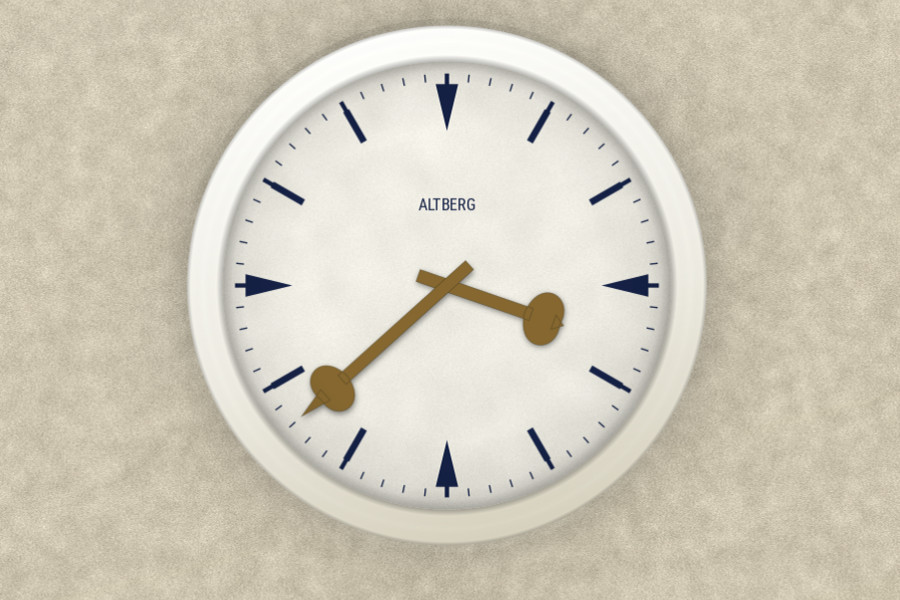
3:38
